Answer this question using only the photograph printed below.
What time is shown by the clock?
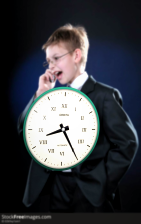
8:25
